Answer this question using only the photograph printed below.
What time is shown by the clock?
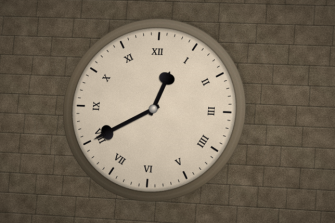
12:40
